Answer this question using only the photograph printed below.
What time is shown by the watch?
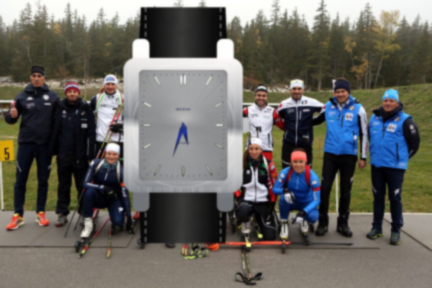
5:33
